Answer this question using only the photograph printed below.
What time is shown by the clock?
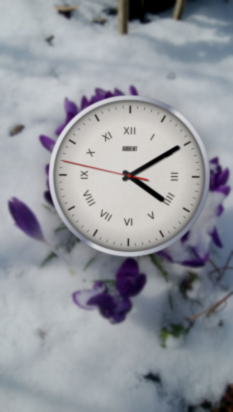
4:09:47
